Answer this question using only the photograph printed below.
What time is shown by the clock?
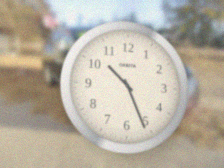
10:26
